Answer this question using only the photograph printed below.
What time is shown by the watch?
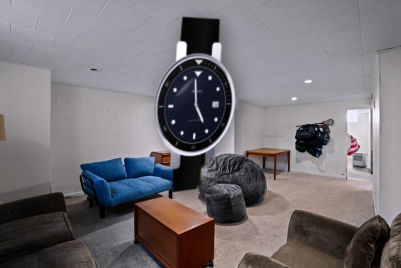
4:59
